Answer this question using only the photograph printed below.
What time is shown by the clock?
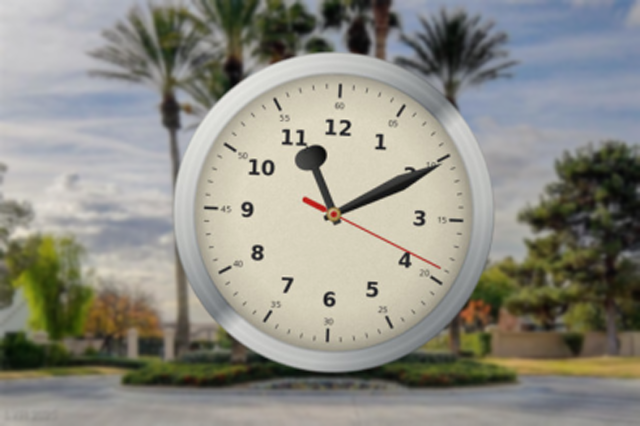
11:10:19
